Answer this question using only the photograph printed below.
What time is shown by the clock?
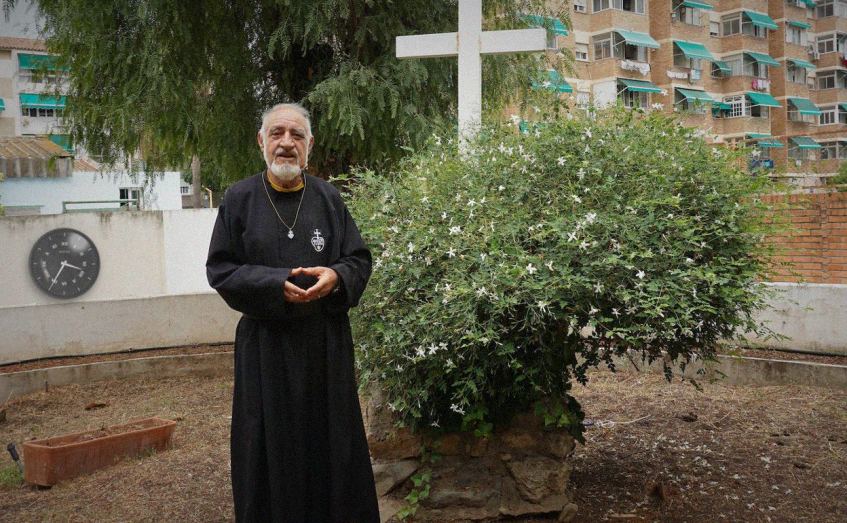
3:35
